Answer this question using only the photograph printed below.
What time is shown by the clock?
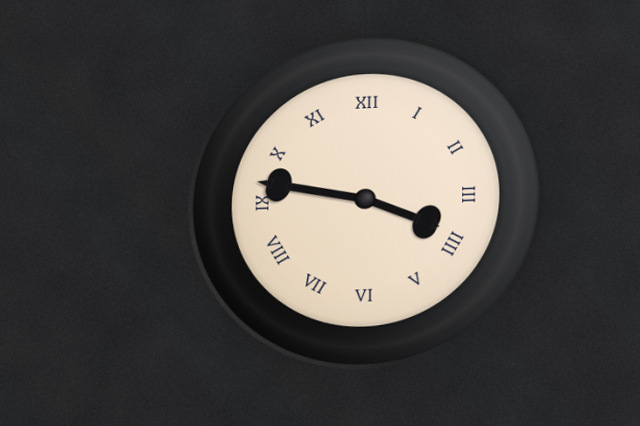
3:47
